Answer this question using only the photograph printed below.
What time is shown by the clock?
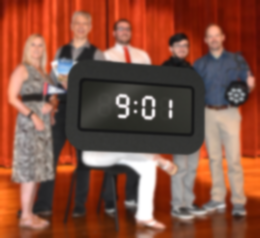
9:01
